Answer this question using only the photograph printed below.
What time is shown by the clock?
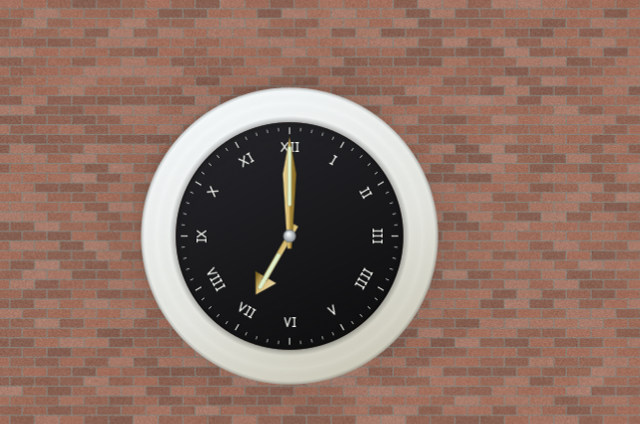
7:00
